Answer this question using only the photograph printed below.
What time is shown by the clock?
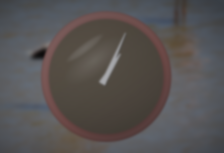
1:04
